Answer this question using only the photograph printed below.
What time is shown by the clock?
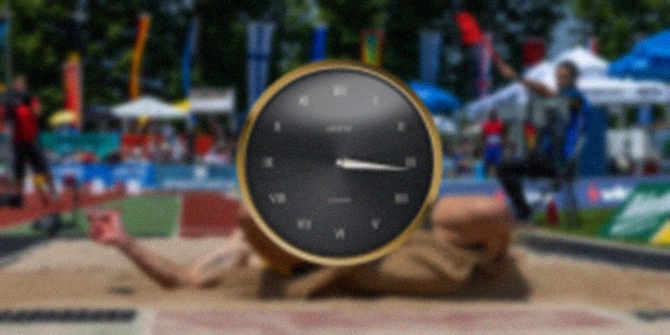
3:16
